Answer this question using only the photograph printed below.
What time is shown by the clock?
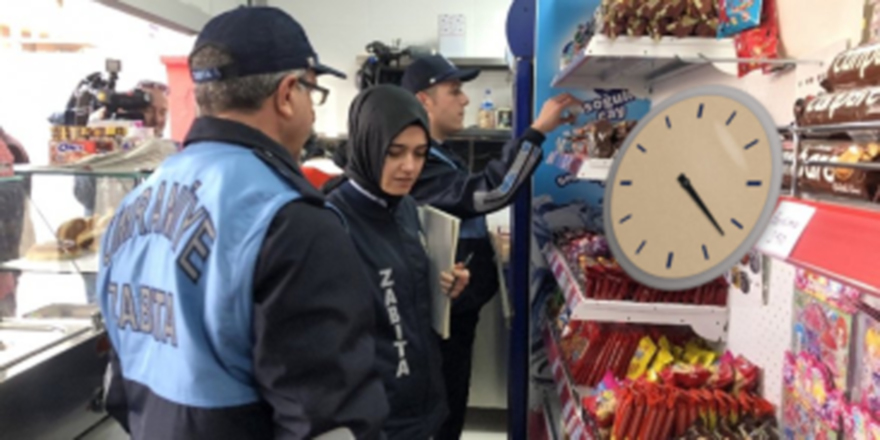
4:22
